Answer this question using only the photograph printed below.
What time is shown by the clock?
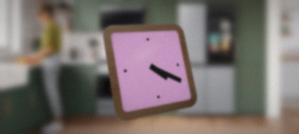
4:20
